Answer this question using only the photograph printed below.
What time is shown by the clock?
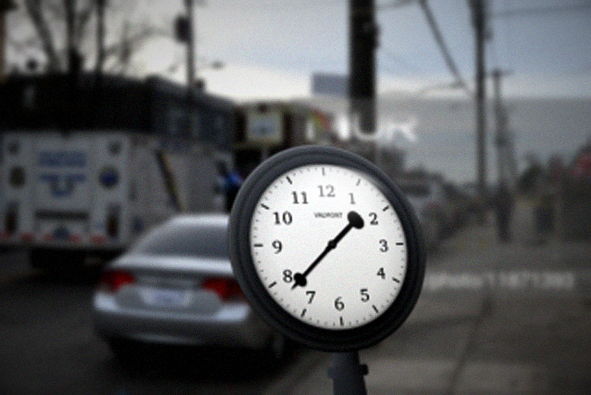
1:38
